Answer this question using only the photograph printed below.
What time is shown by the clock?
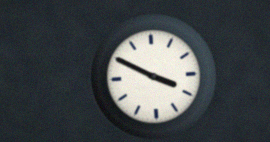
3:50
